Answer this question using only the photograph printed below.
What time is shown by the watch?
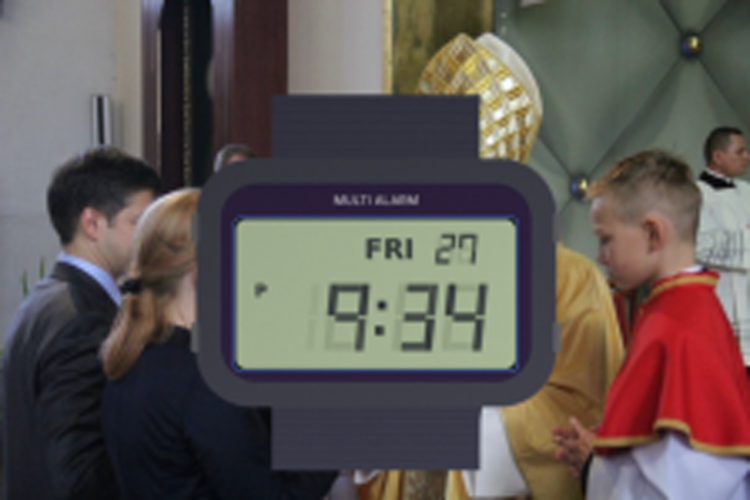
9:34
